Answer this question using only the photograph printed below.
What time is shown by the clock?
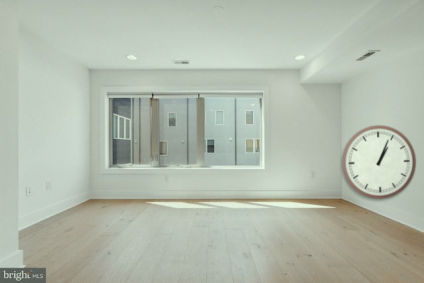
1:04
